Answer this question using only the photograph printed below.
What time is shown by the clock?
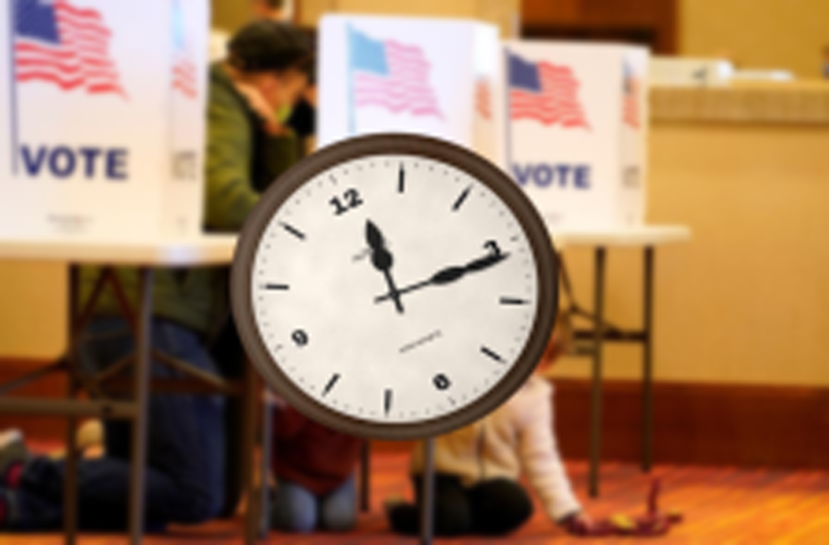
12:16
